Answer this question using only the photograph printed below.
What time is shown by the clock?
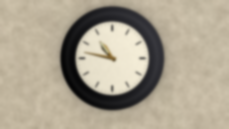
10:47
